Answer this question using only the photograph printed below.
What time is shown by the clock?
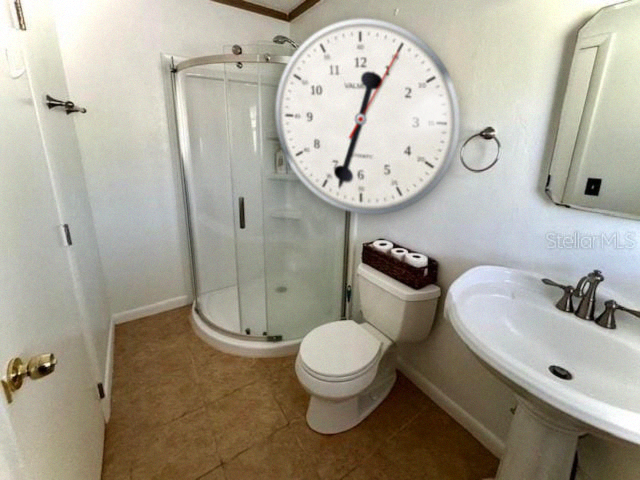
12:33:05
